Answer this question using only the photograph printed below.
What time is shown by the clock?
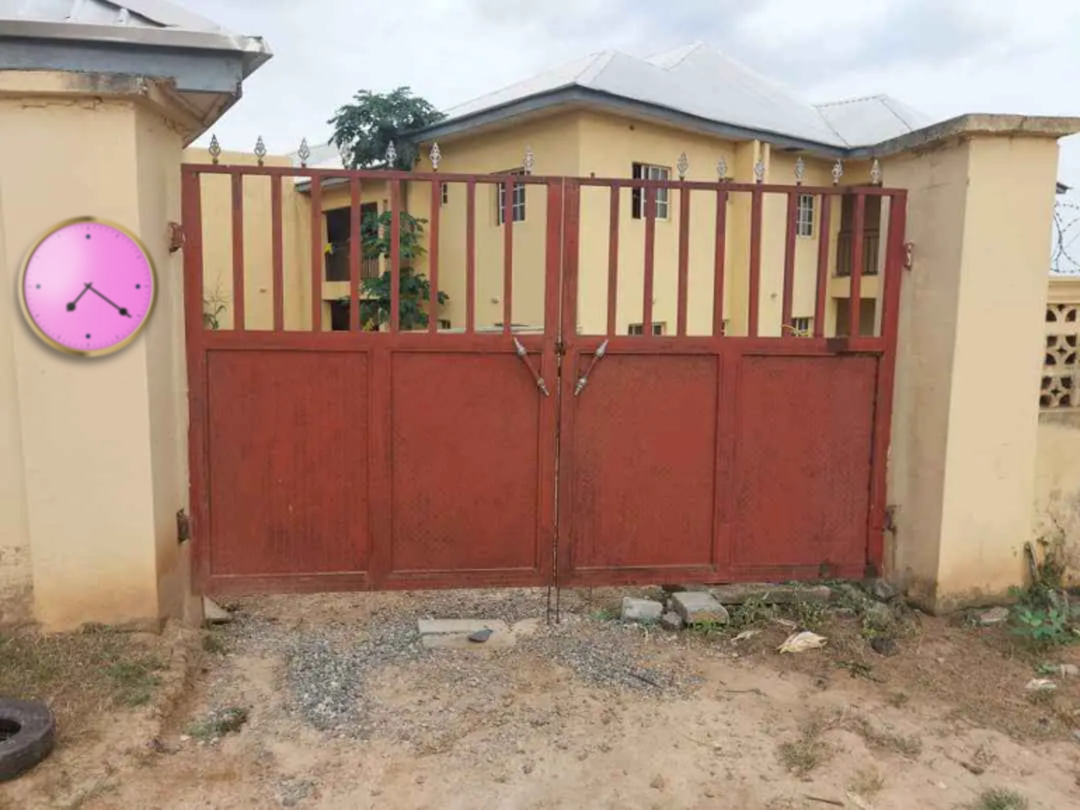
7:21
